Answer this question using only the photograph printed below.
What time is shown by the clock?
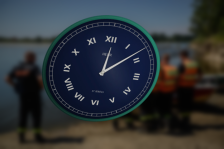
12:08
